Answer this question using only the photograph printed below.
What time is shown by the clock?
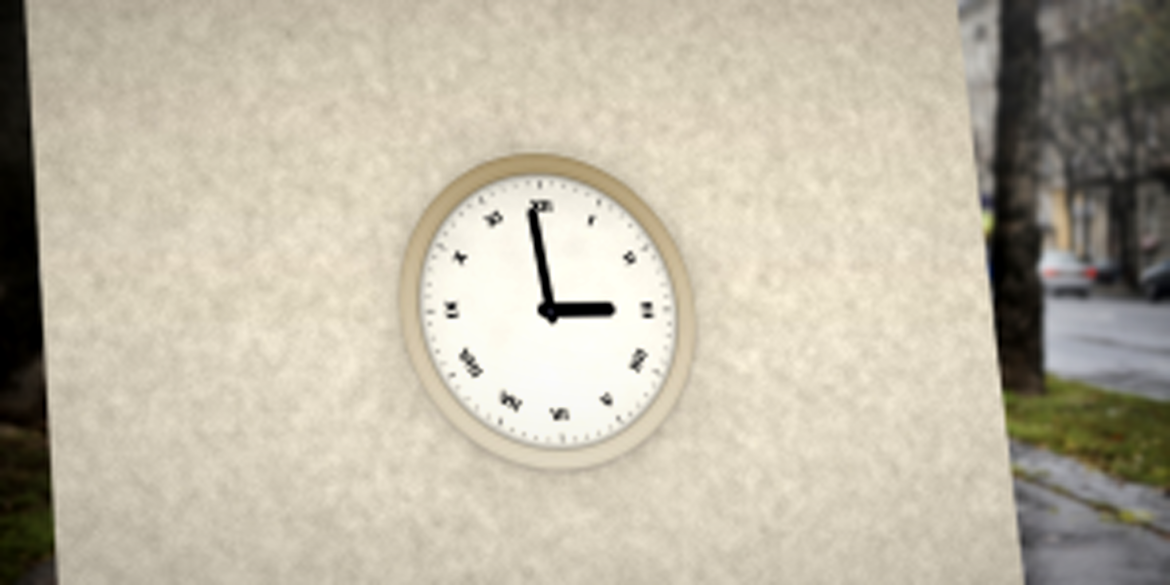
2:59
